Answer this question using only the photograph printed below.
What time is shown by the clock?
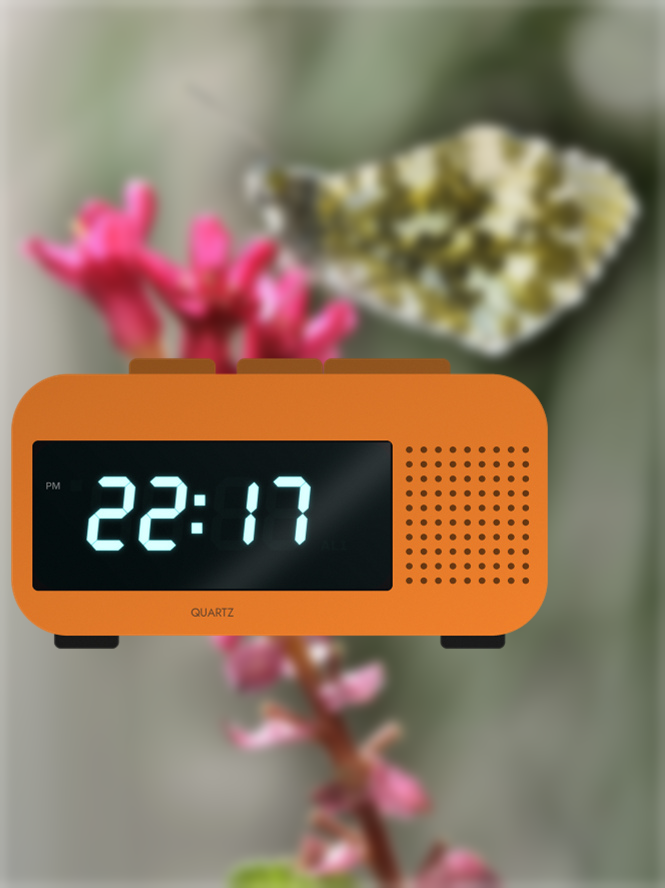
22:17
